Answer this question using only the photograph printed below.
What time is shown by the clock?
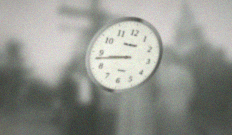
8:43
